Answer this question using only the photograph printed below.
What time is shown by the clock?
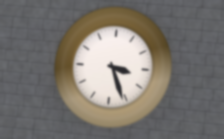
3:26
